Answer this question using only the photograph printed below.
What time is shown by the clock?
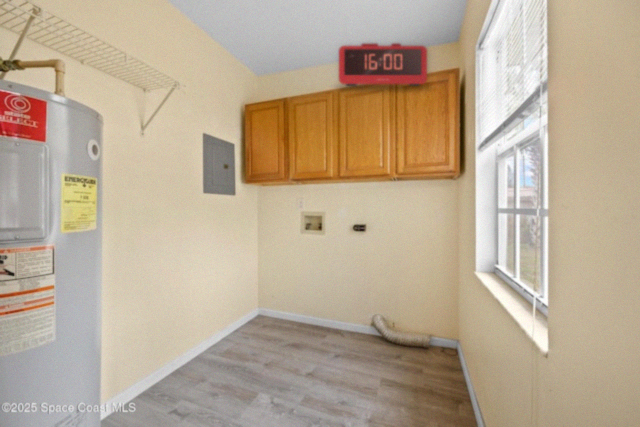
16:00
